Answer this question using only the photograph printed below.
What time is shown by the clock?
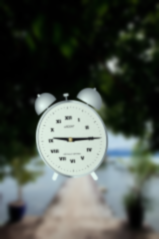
9:15
